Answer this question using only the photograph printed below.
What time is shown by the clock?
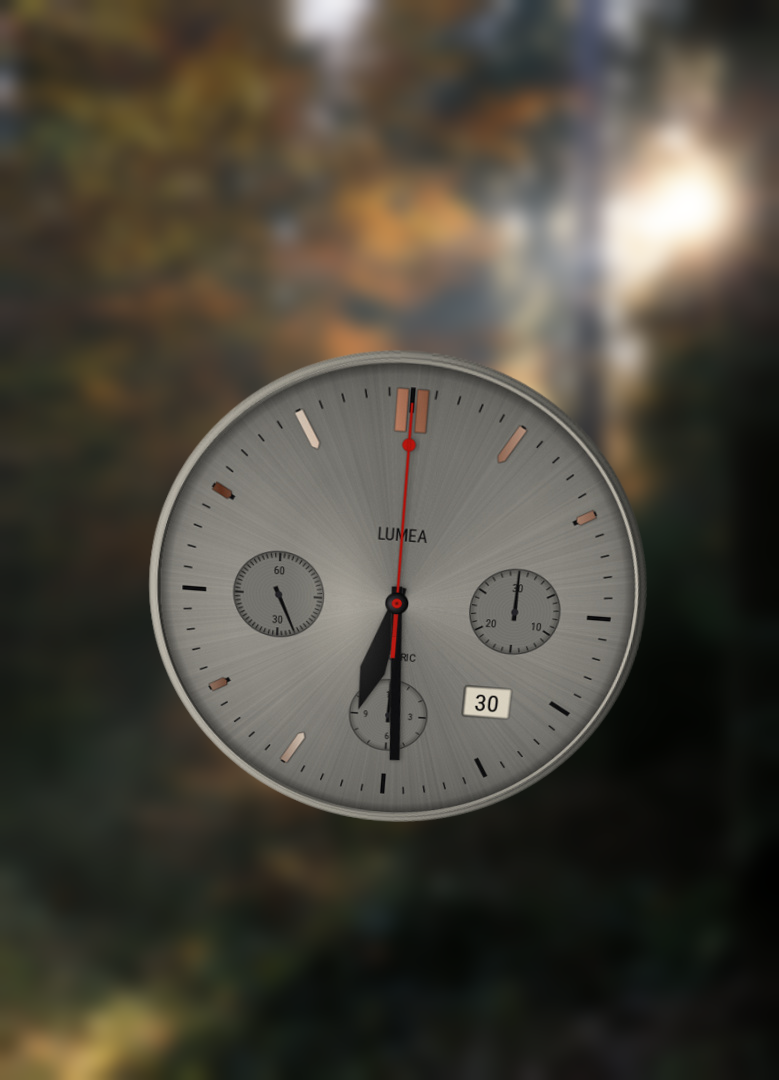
6:29:26
